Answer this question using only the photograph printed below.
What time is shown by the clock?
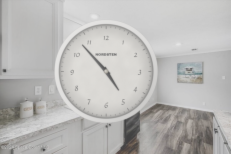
4:53
